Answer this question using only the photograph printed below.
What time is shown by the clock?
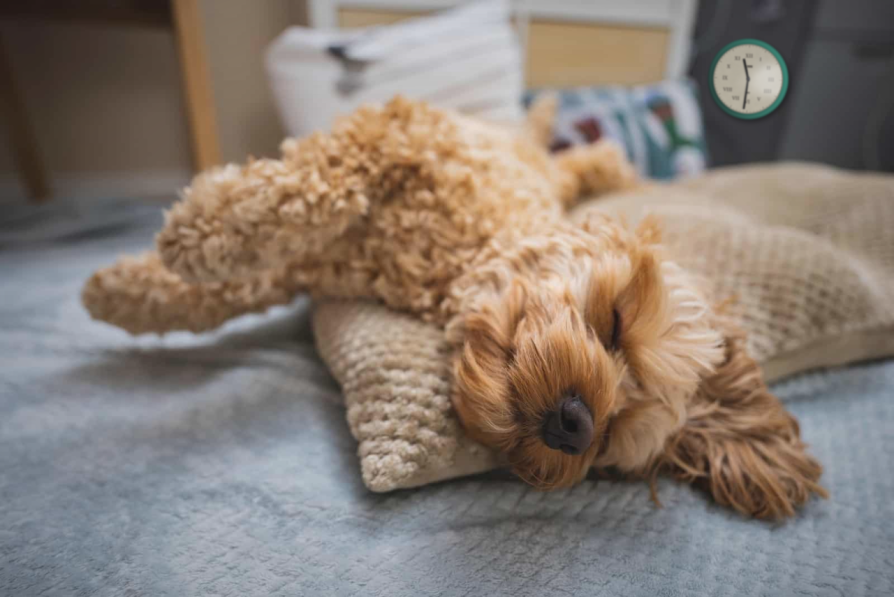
11:31
